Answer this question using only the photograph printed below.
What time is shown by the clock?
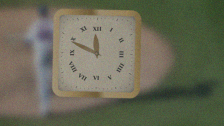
11:49
